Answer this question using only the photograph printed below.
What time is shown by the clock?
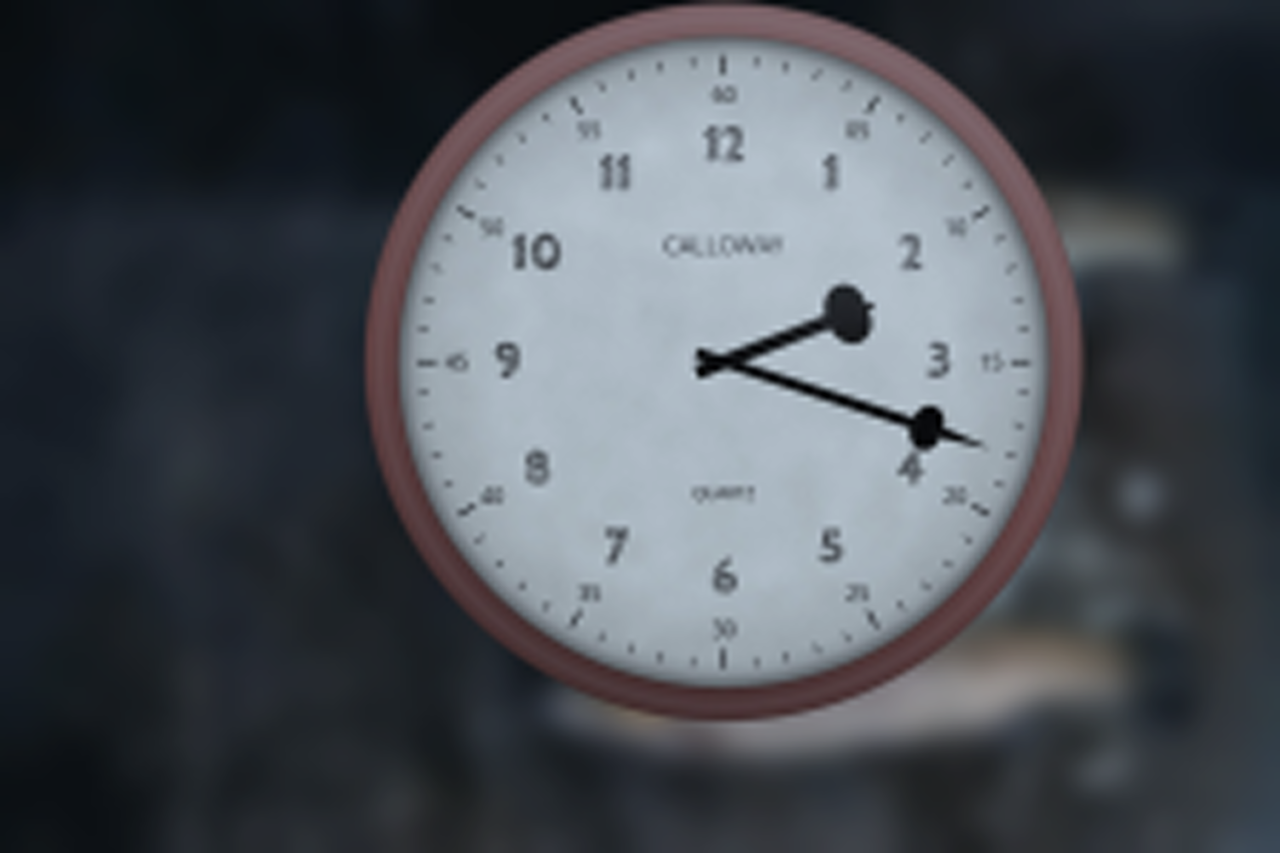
2:18
